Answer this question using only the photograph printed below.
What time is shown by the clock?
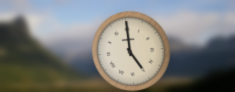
5:00
